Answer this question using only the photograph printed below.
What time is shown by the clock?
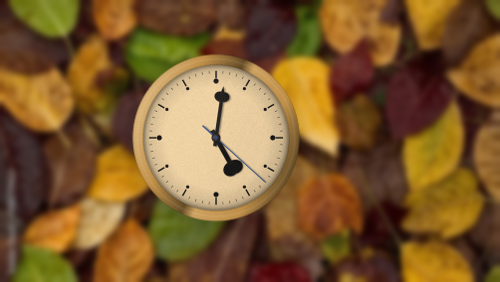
5:01:22
